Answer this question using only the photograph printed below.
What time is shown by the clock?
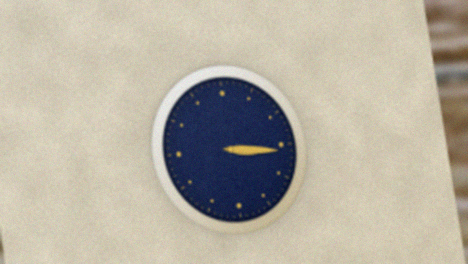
3:16
